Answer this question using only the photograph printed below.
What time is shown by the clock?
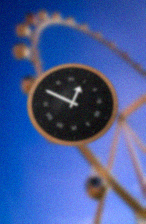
12:50
